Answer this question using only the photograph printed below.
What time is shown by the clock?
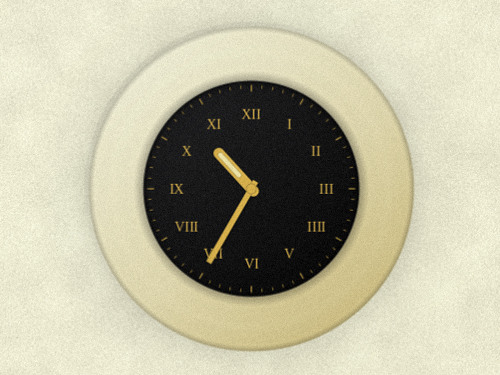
10:35
